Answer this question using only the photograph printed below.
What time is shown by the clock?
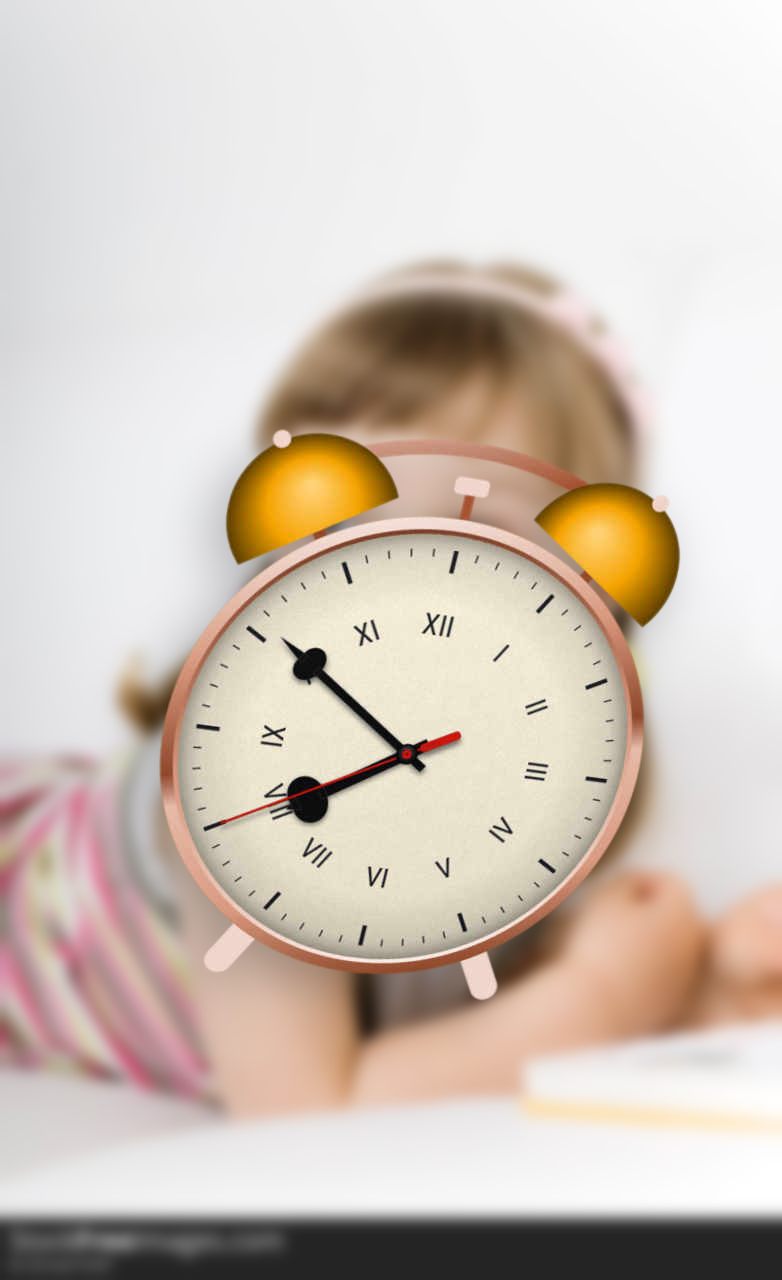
7:50:40
